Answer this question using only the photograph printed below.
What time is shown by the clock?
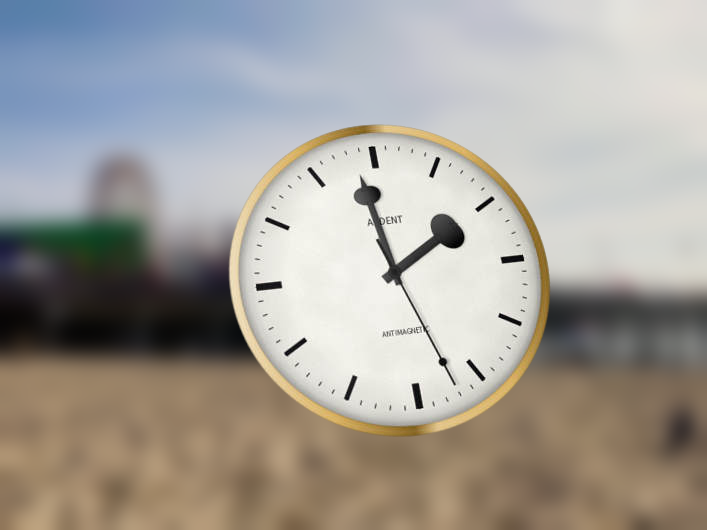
1:58:27
